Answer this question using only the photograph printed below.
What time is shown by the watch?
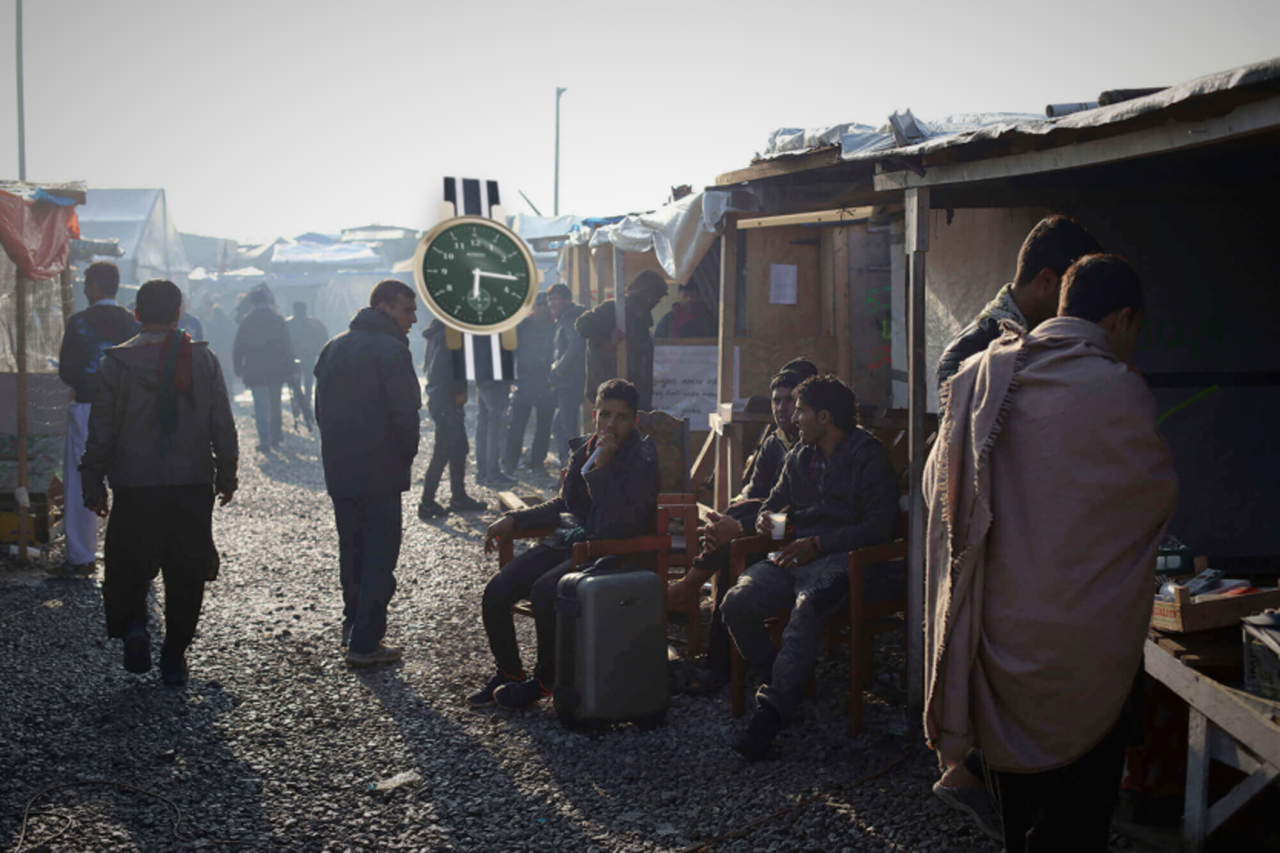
6:16
